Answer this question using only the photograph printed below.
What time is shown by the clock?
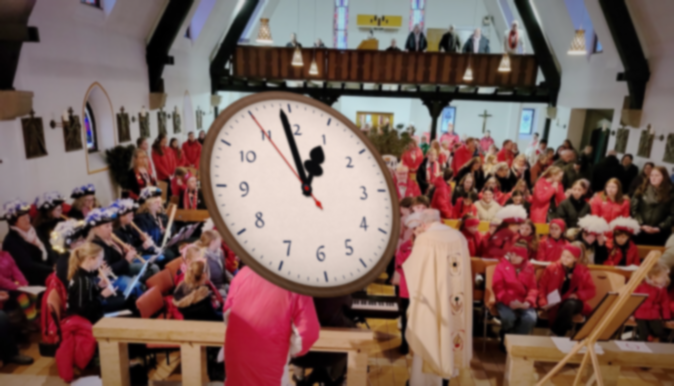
12:58:55
